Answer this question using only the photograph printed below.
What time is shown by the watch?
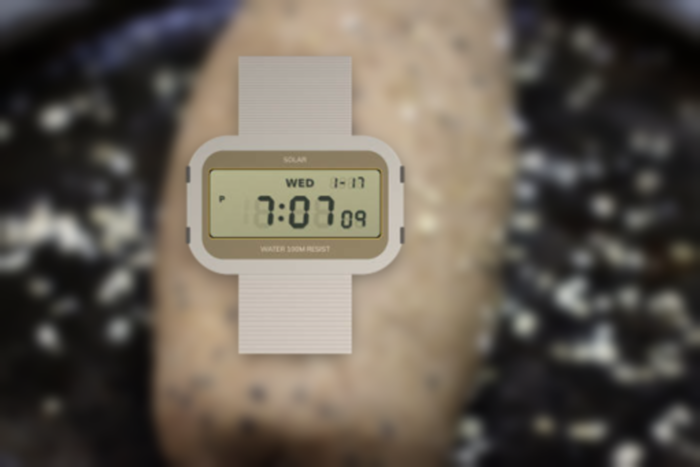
7:07:09
